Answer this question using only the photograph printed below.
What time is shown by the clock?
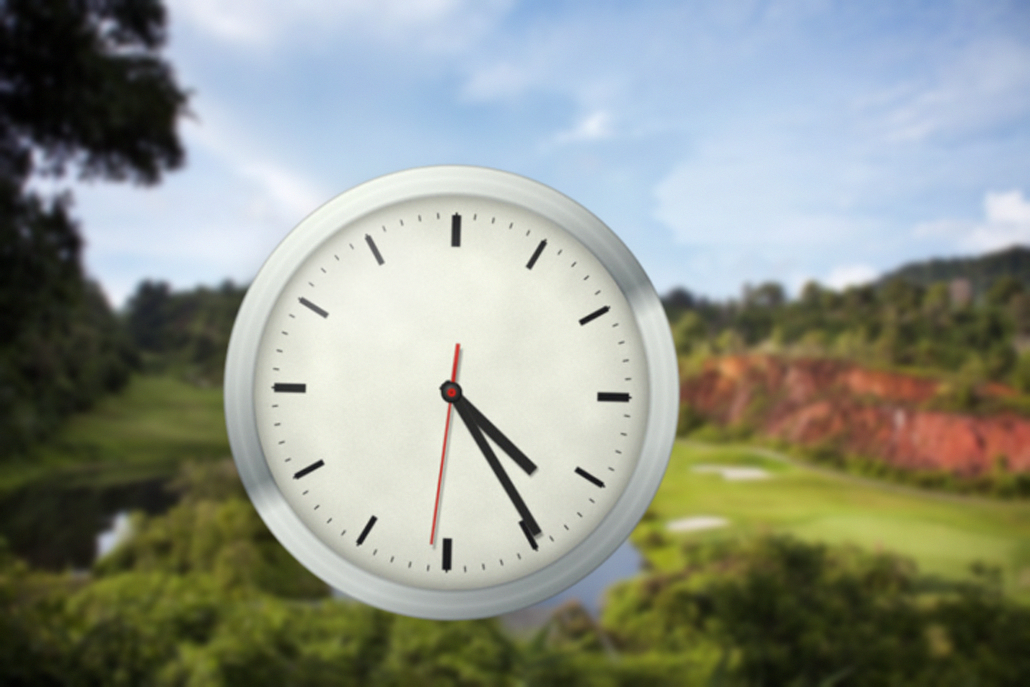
4:24:31
